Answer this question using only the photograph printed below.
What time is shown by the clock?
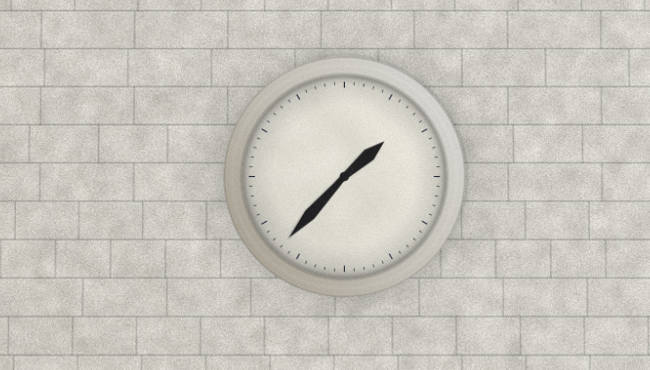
1:37
